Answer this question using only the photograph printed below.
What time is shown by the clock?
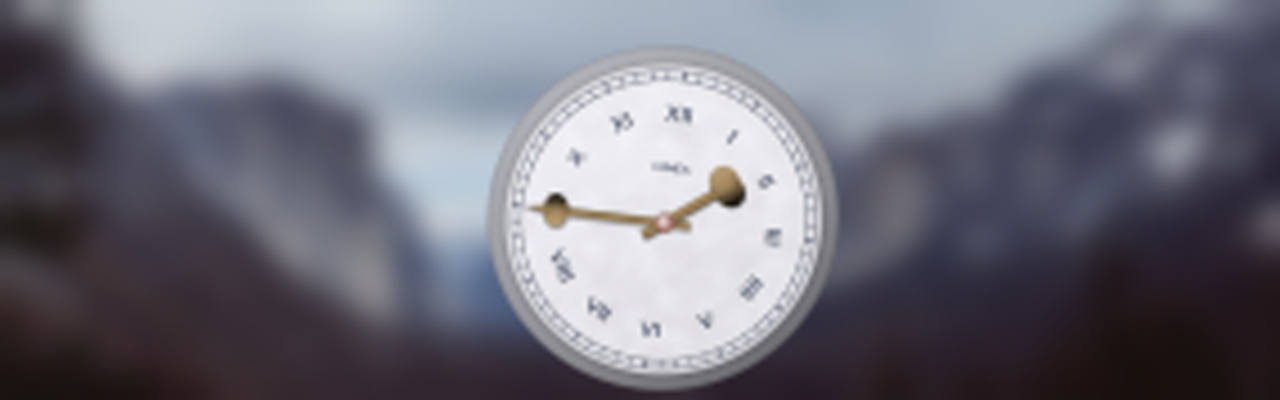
1:45
